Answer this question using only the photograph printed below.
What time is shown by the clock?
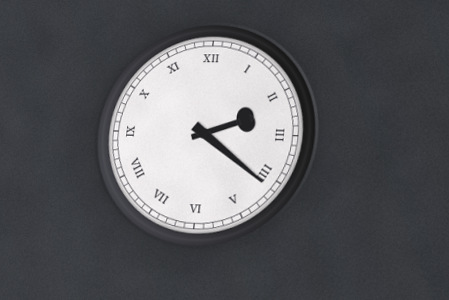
2:21
